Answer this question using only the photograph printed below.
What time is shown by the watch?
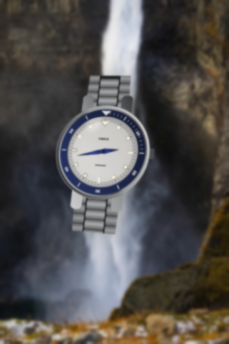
2:43
